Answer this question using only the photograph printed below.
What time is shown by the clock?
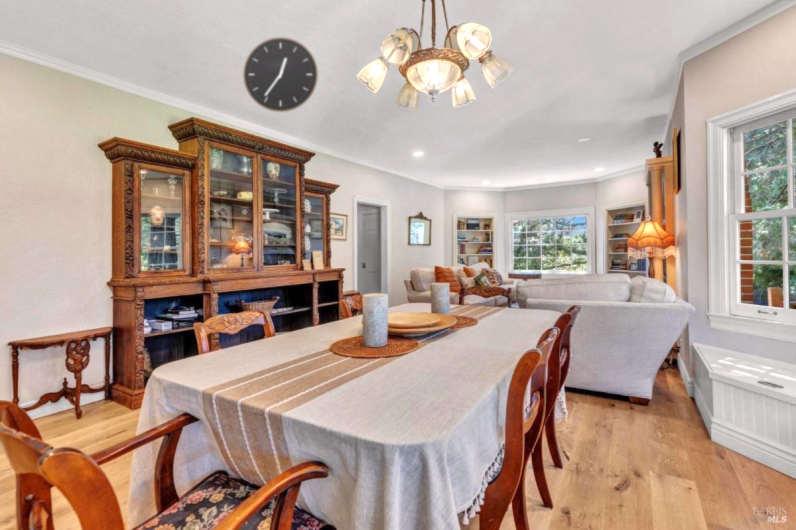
12:36
